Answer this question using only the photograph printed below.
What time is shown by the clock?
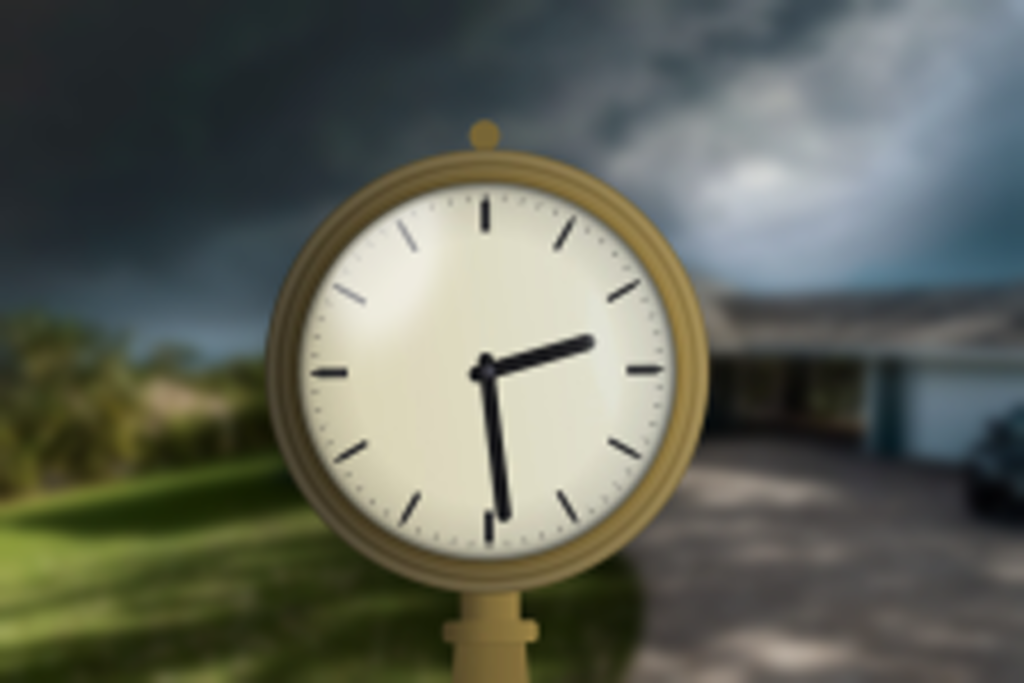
2:29
